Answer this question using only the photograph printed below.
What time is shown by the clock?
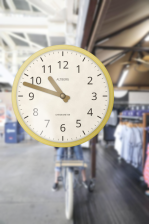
10:48
